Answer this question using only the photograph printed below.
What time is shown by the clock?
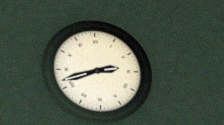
2:42
